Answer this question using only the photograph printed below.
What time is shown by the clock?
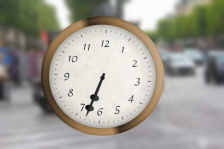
6:33
